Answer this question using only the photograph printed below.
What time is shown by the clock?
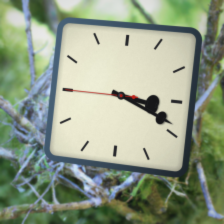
3:18:45
